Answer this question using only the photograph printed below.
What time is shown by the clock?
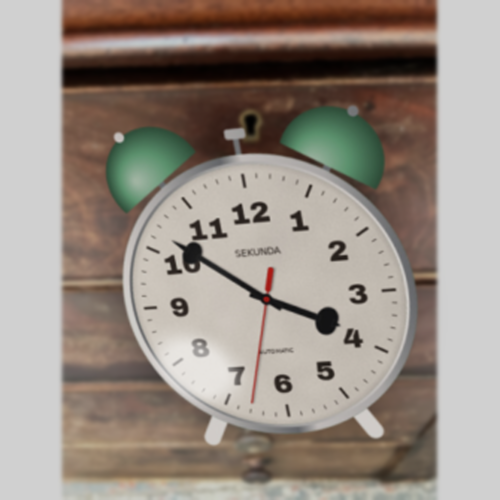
3:51:33
